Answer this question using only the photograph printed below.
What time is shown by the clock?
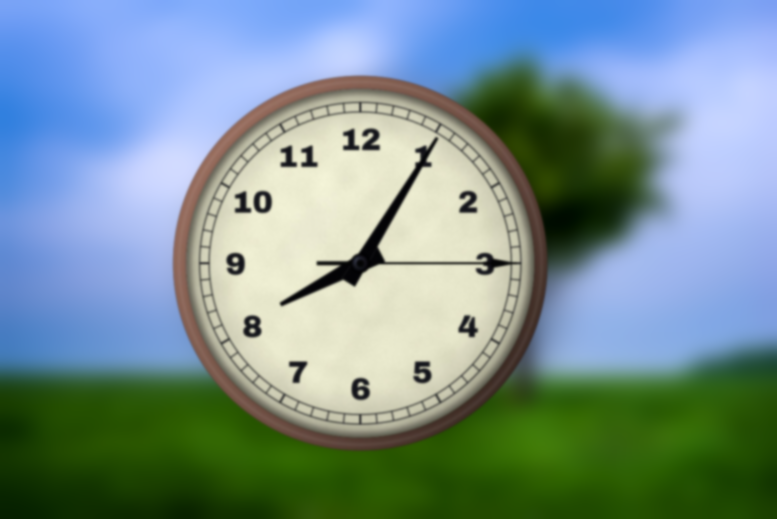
8:05:15
